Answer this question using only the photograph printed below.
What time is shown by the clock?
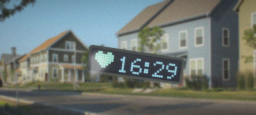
16:29
